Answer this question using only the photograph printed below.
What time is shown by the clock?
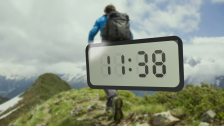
11:38
